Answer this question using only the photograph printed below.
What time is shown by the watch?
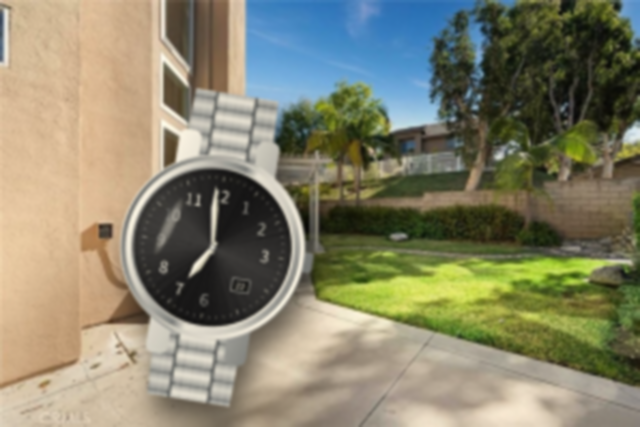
6:59
